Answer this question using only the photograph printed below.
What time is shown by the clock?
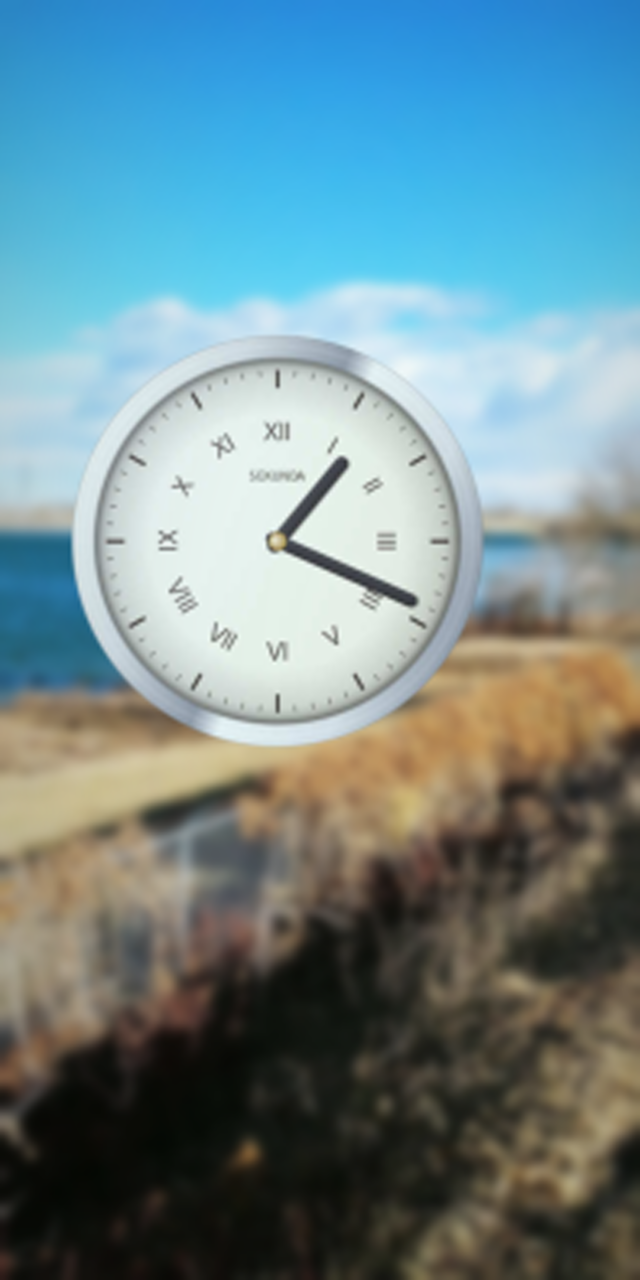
1:19
